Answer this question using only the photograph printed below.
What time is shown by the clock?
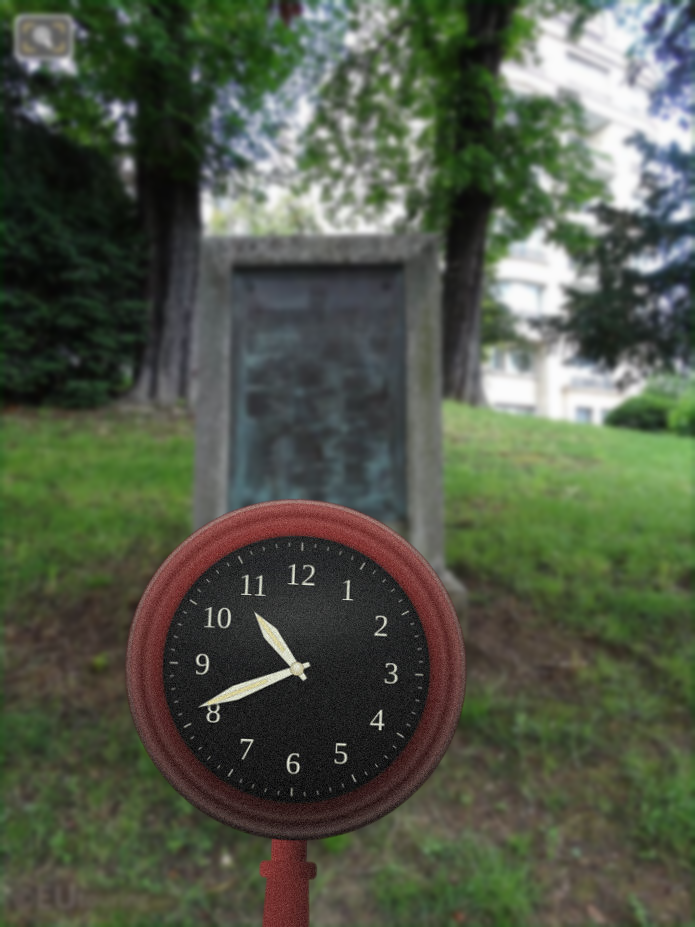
10:41
